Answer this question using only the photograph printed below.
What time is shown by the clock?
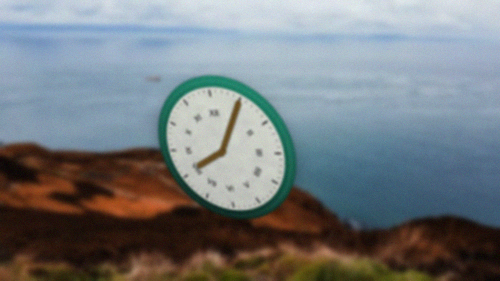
8:05
